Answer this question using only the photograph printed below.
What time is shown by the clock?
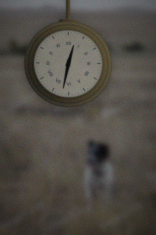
12:32
